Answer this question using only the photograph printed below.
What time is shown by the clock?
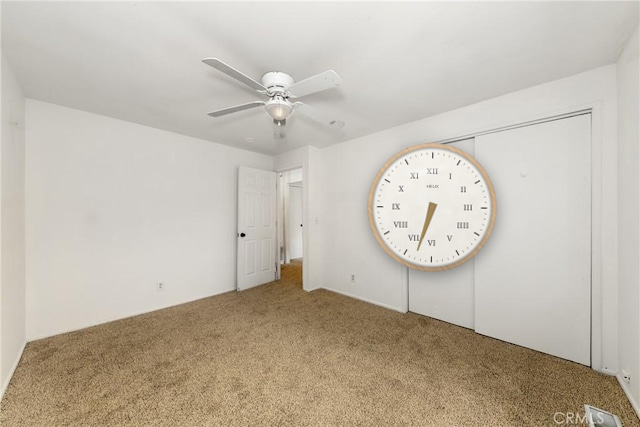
6:33
